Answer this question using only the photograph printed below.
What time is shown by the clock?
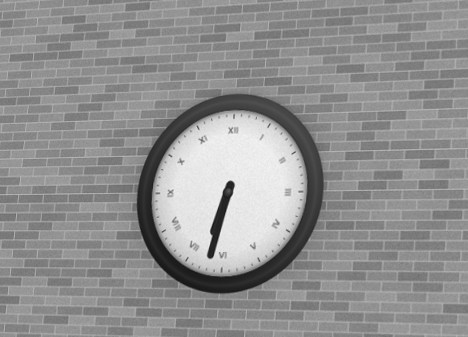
6:32
